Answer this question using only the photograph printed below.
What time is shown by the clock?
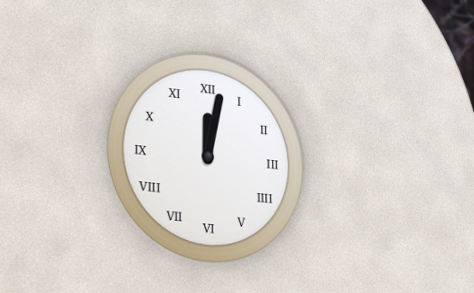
12:02
